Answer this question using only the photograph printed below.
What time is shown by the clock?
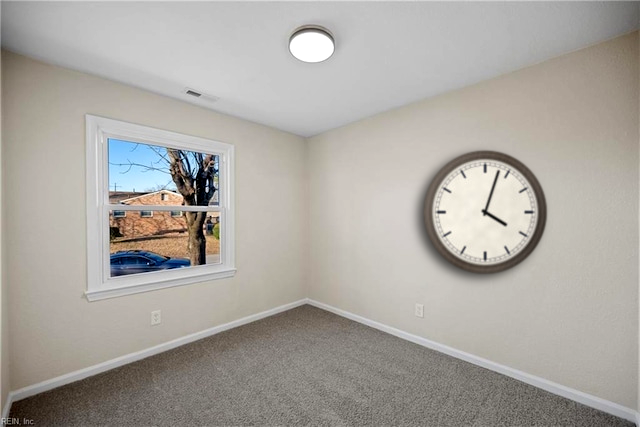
4:03
